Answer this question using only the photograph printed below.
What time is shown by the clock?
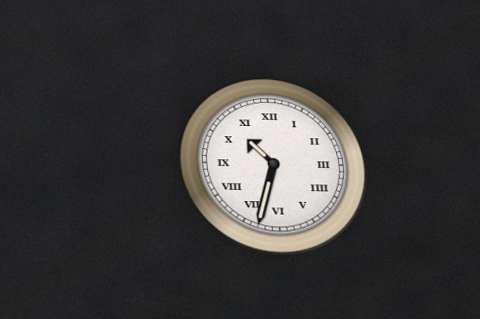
10:33
